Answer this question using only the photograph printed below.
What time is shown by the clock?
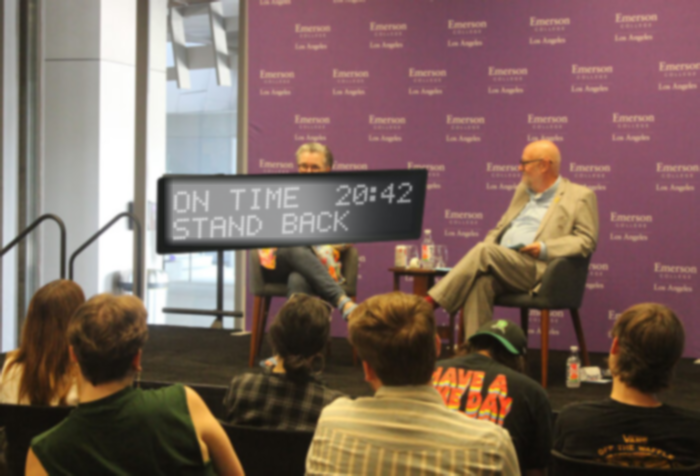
20:42
